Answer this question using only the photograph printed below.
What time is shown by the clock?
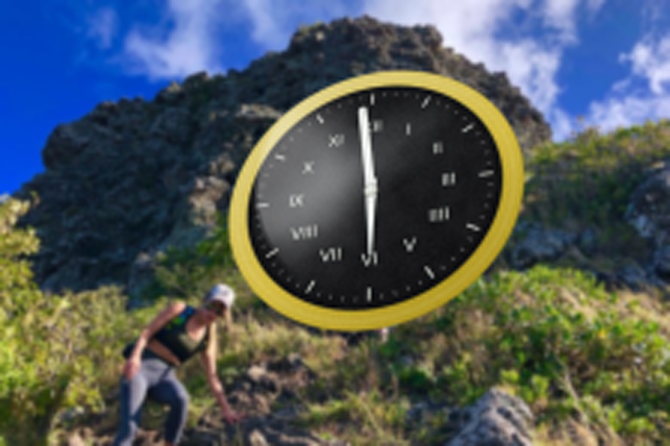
5:59
